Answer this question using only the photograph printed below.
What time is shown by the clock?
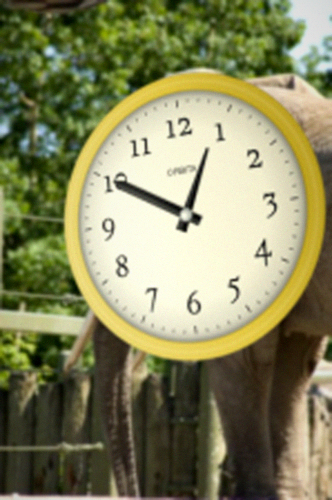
12:50
